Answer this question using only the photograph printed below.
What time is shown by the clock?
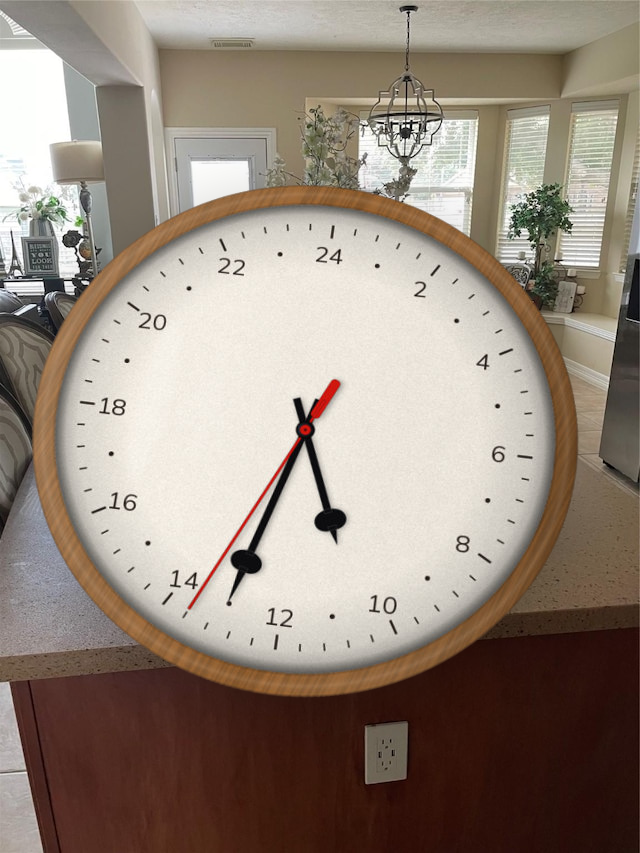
10:32:34
